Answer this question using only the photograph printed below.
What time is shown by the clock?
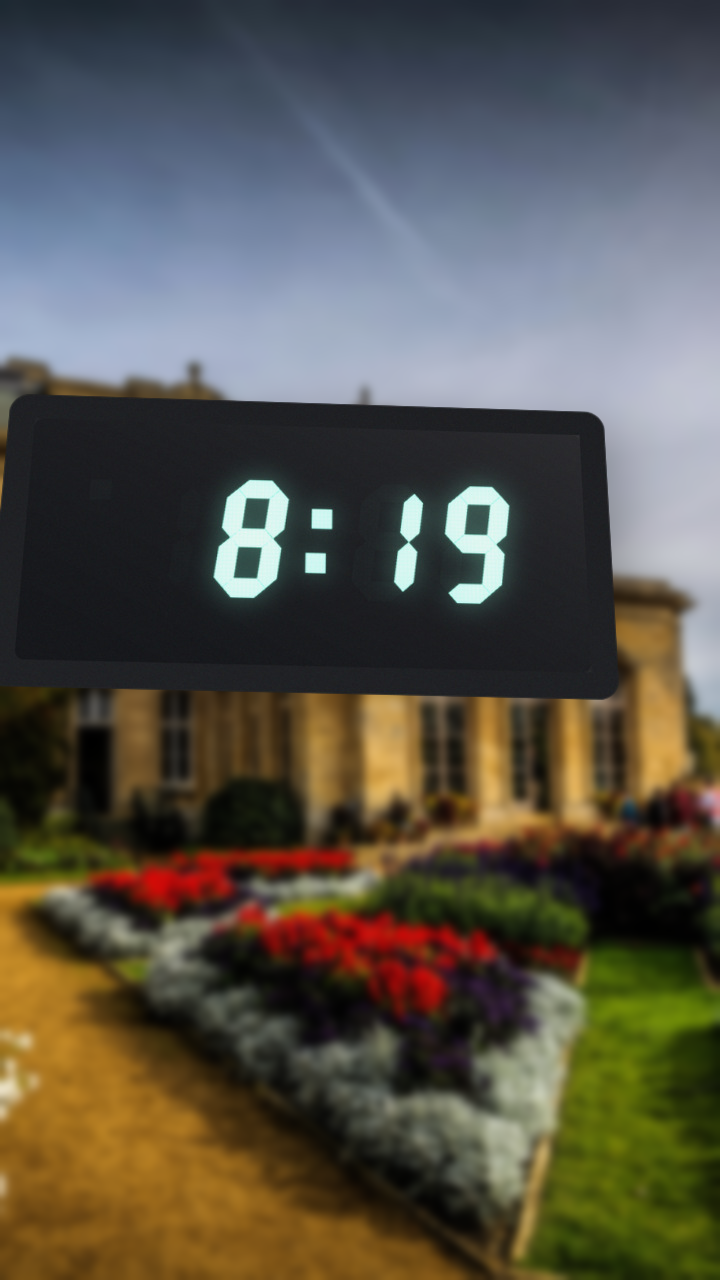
8:19
